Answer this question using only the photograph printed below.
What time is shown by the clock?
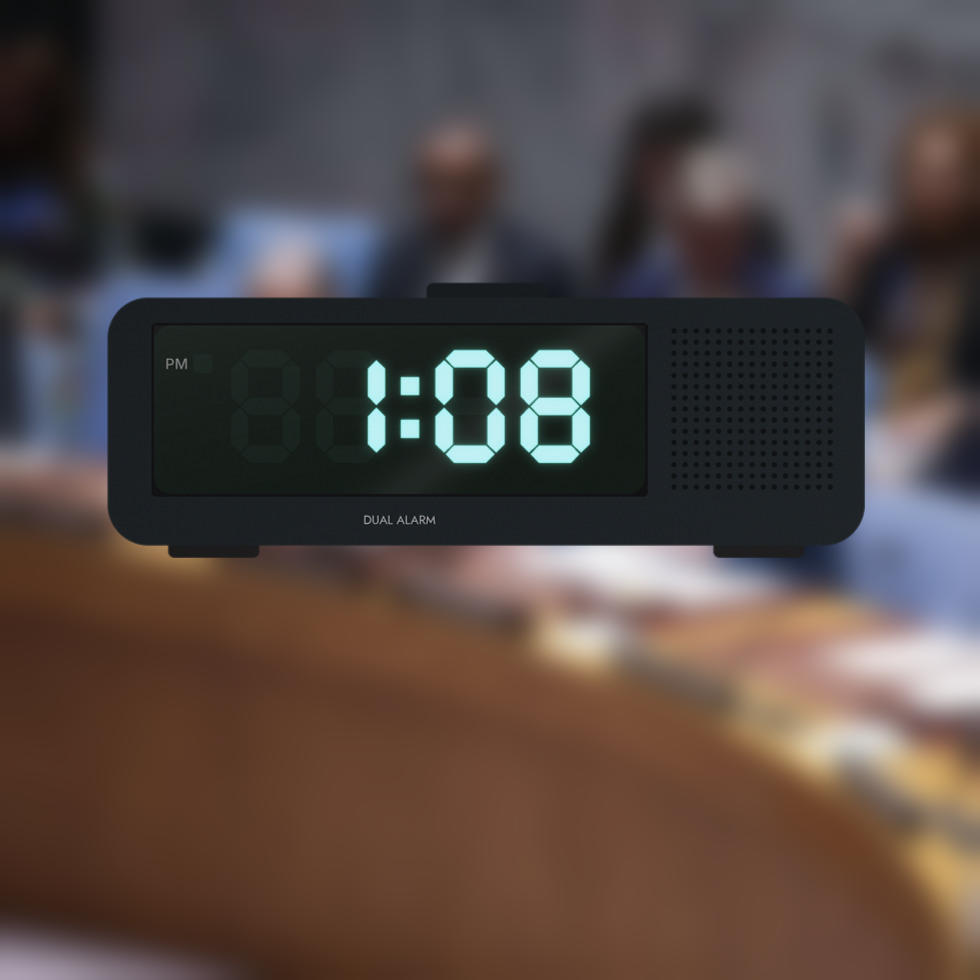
1:08
